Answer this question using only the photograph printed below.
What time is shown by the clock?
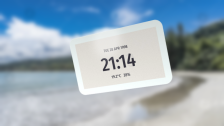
21:14
